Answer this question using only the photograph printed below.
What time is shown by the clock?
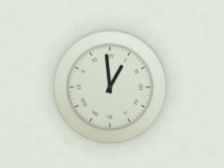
12:59
